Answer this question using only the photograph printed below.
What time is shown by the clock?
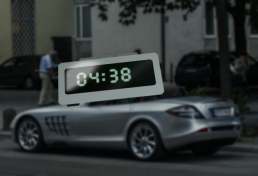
4:38
